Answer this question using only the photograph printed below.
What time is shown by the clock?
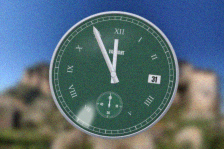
11:55
